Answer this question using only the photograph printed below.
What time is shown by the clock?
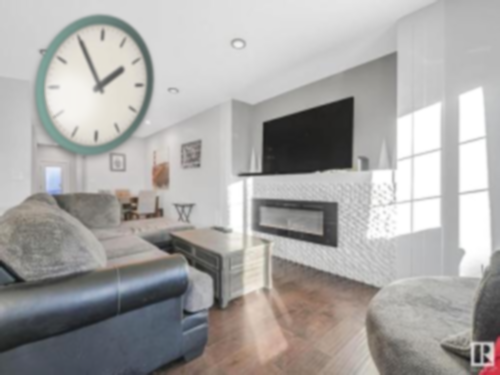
1:55
